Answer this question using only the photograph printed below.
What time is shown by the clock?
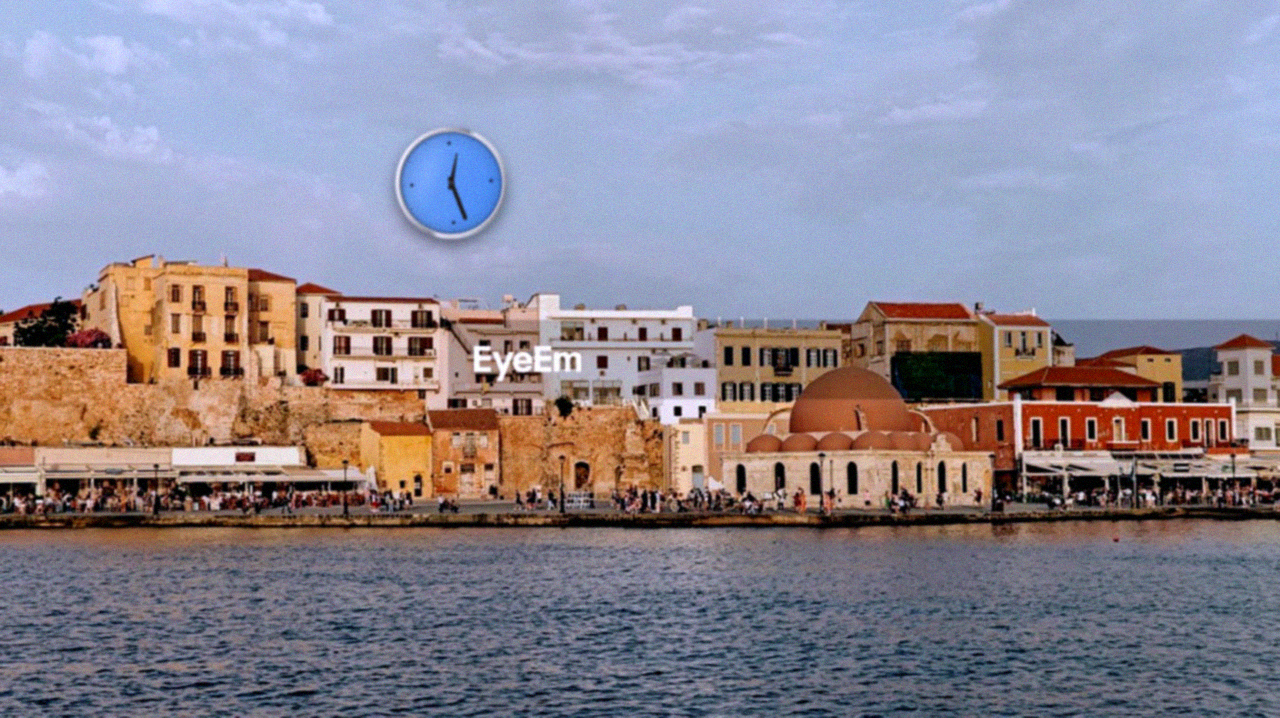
12:27
